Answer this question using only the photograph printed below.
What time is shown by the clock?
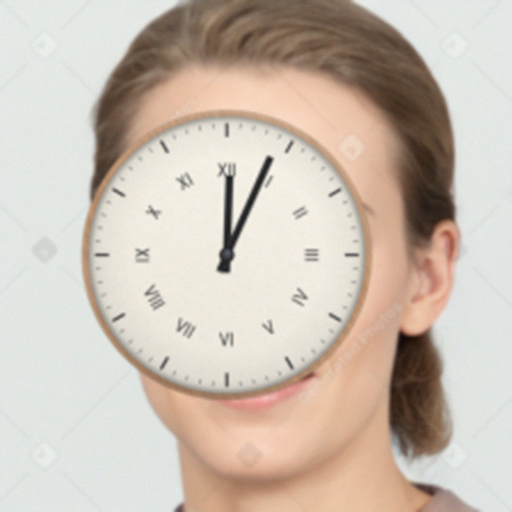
12:04
